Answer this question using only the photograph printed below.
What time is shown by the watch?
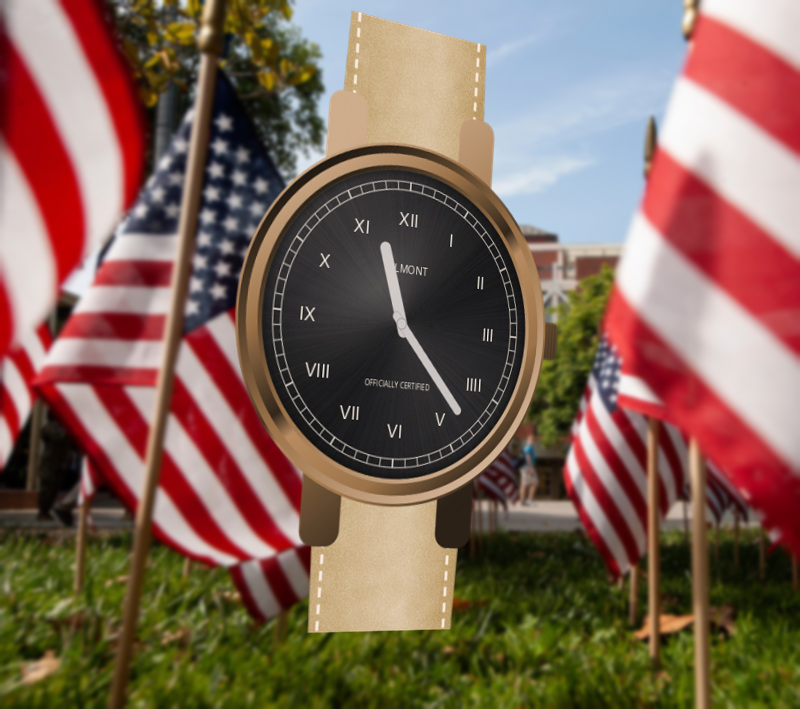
11:23
